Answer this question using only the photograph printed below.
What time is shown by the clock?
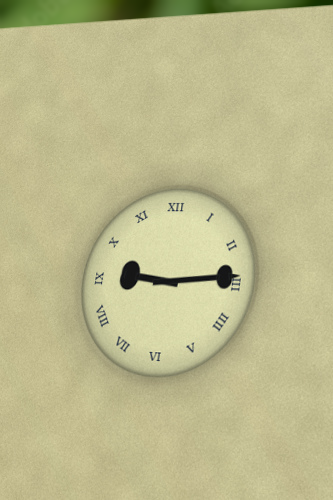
9:14
